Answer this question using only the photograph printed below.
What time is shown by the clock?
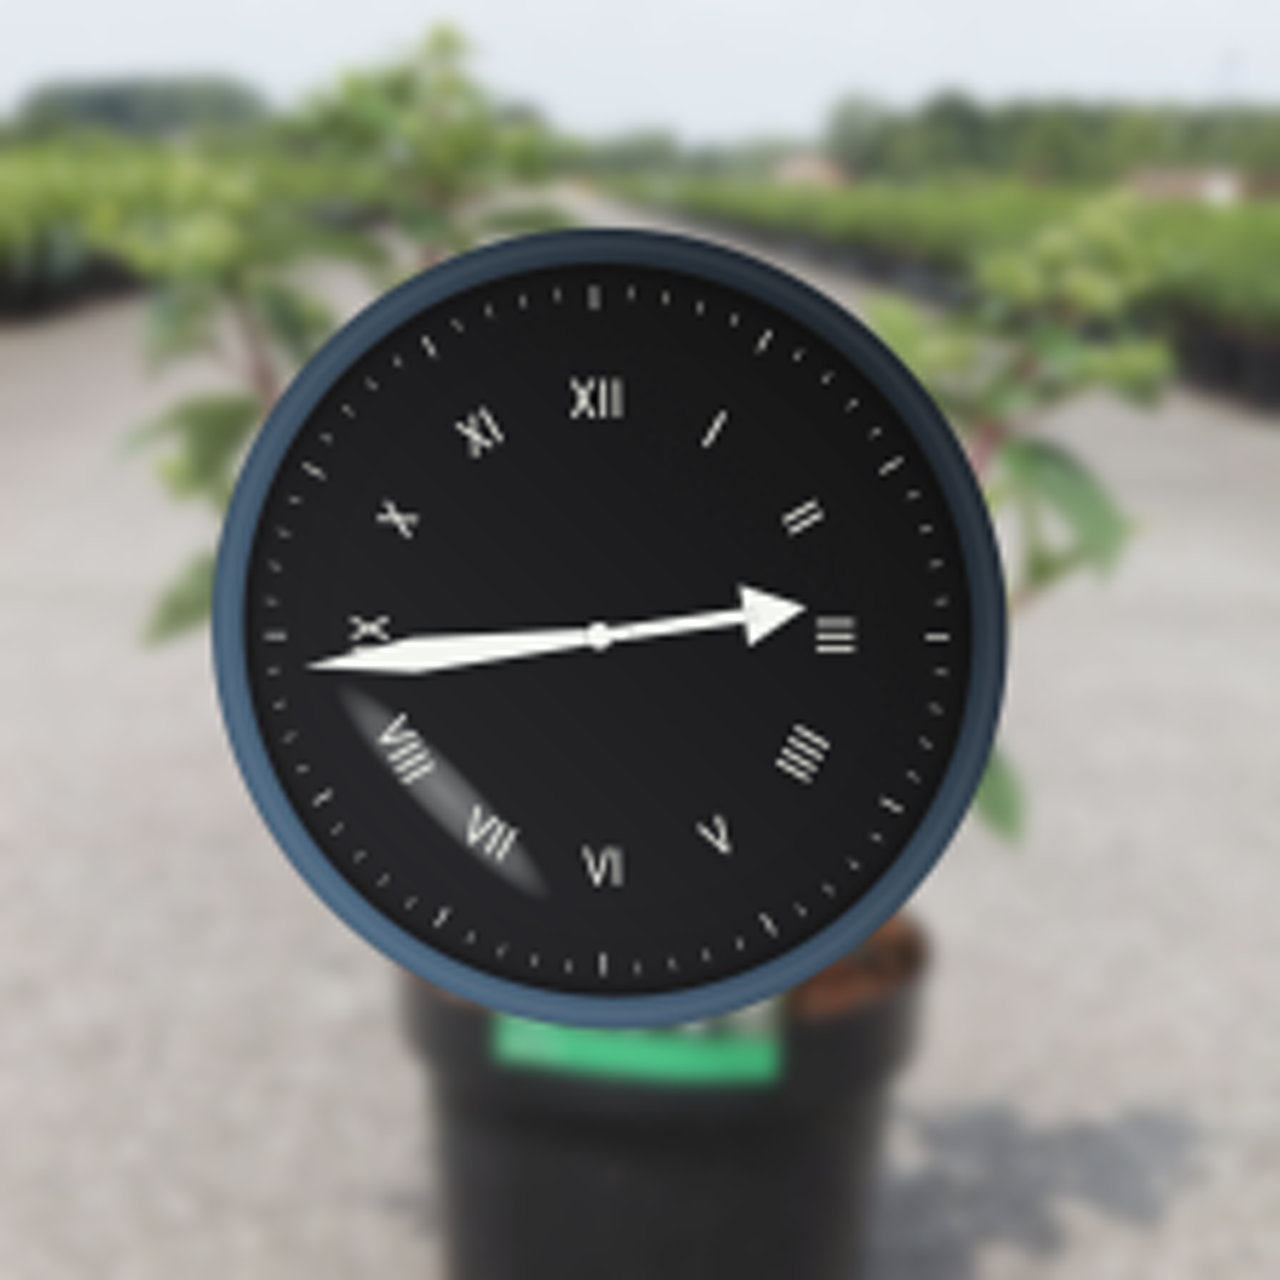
2:44
